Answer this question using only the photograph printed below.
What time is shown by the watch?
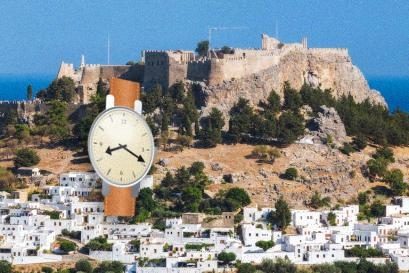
8:19
